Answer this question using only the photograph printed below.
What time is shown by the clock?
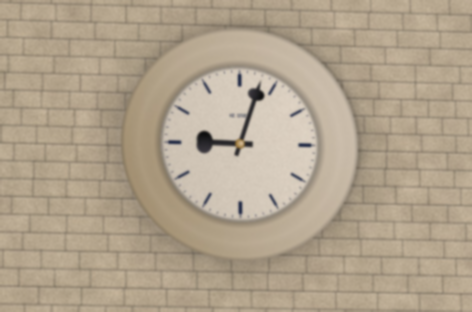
9:03
